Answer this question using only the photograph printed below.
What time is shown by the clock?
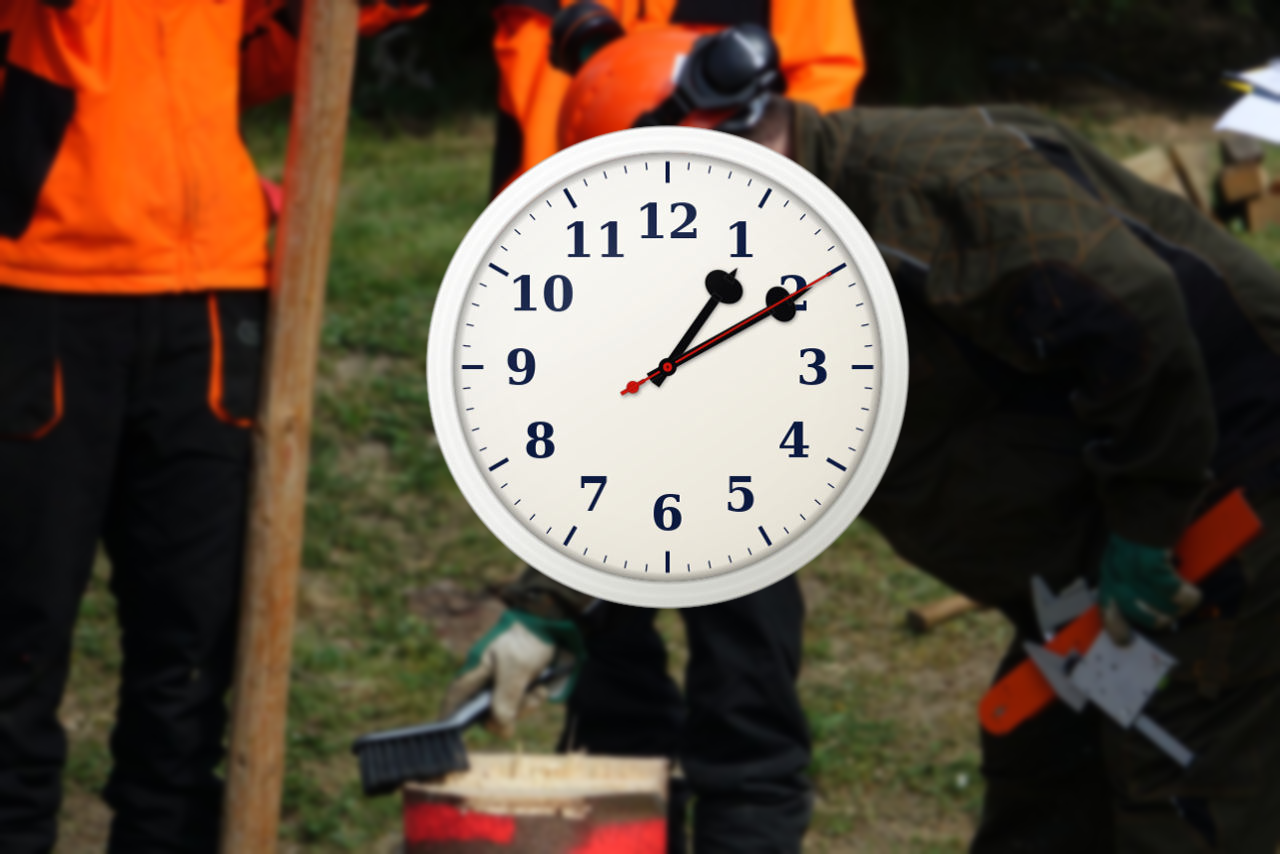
1:10:10
